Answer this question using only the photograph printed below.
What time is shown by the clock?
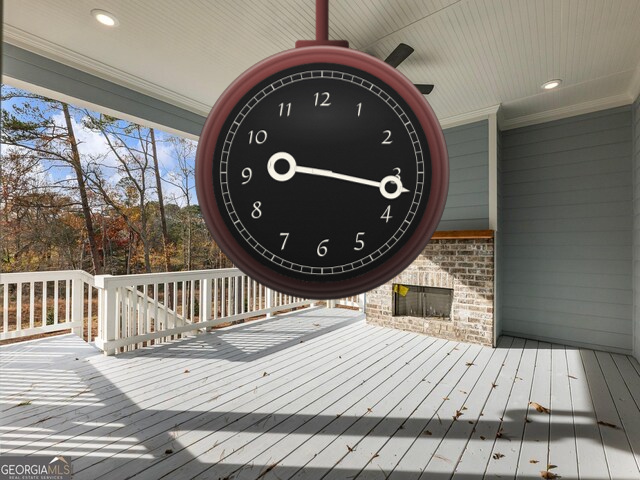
9:17
